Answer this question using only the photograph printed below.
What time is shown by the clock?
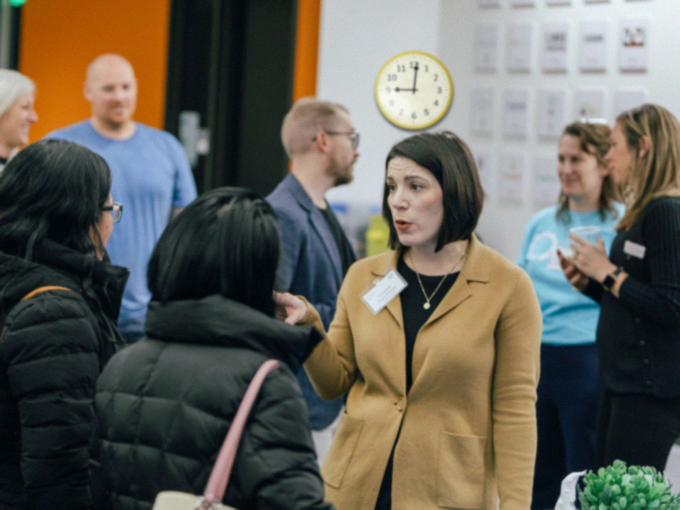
9:01
